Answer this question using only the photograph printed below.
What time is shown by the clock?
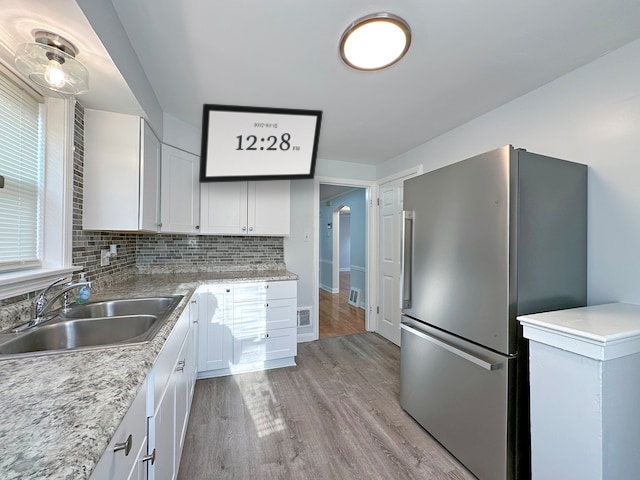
12:28
